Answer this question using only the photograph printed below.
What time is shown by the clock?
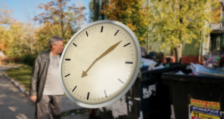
7:08
